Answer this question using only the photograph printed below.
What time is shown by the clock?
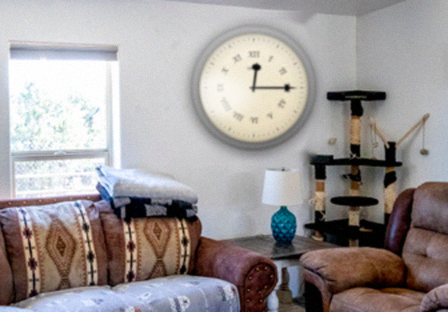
12:15
